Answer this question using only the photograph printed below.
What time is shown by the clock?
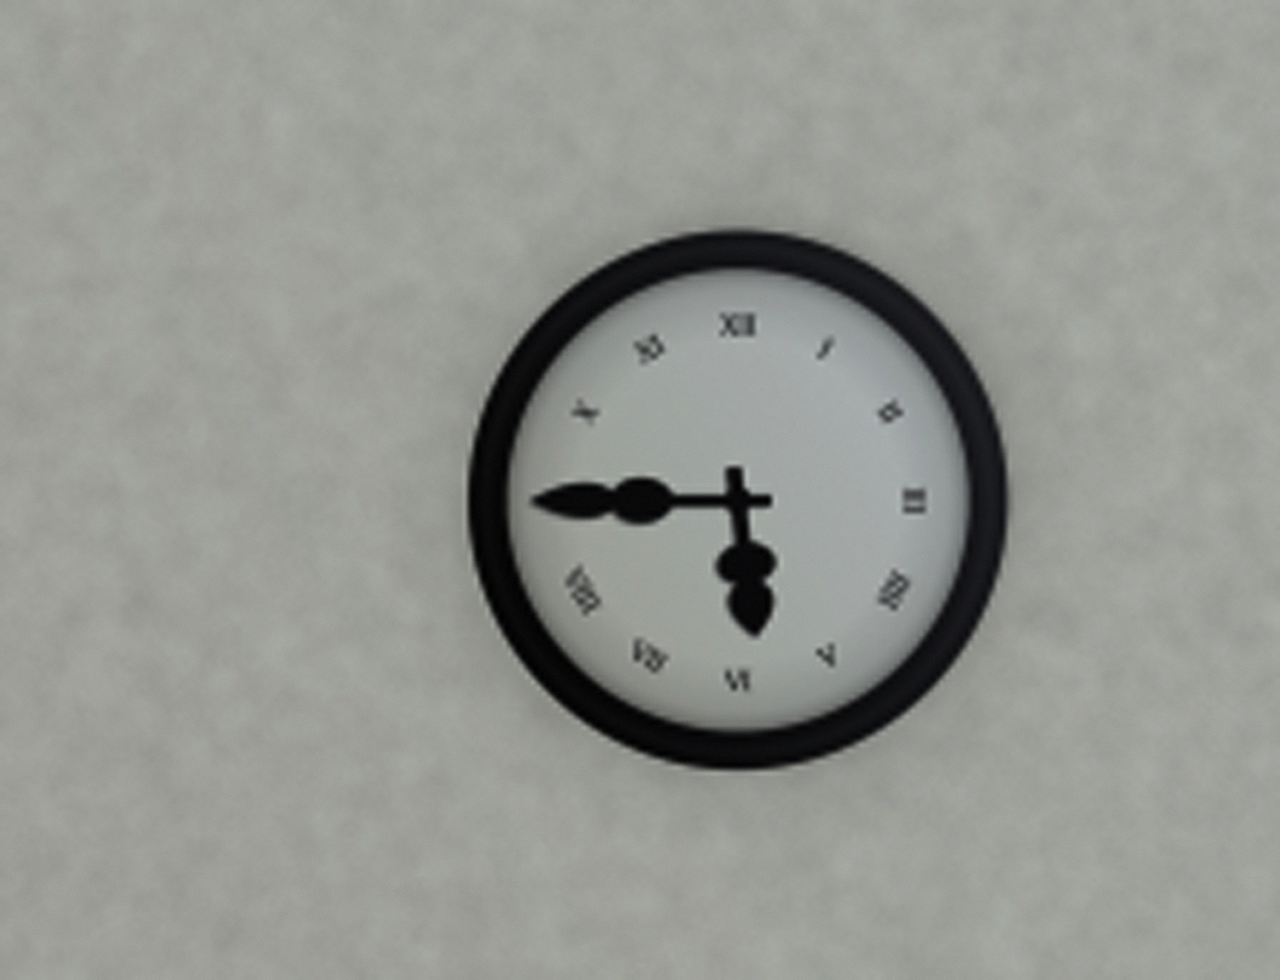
5:45
